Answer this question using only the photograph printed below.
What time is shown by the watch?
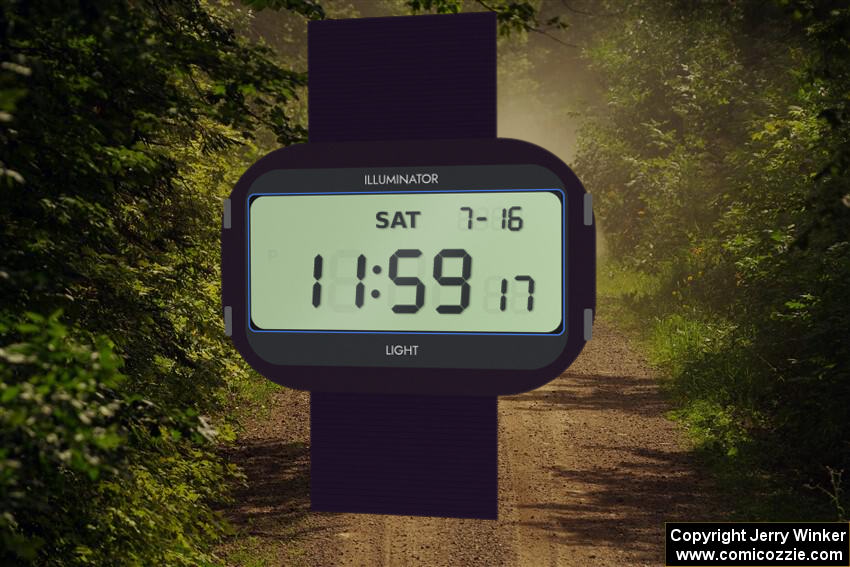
11:59:17
